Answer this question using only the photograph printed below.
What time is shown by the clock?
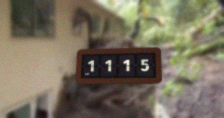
11:15
